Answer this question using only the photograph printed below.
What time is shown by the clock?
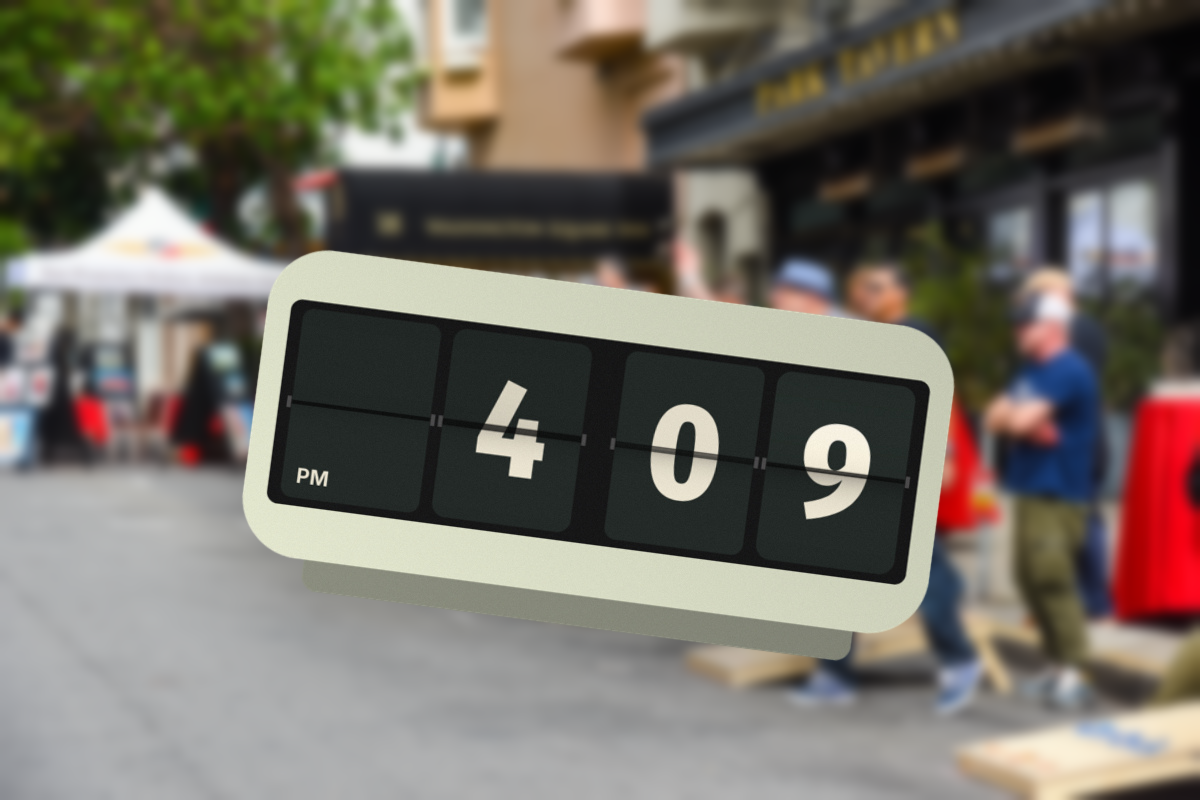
4:09
